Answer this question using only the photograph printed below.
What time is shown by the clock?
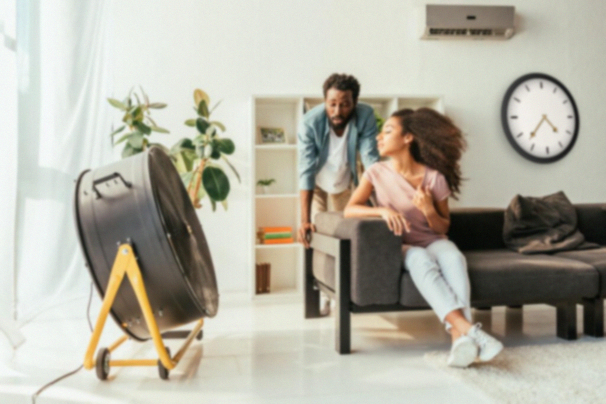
4:37
